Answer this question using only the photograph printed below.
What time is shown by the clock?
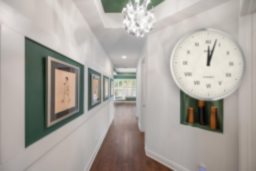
12:03
